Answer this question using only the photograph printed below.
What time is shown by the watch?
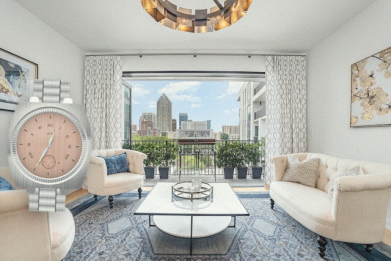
12:35
